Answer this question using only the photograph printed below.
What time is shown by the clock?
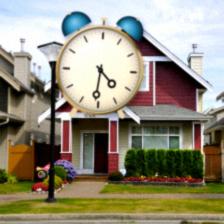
4:31
